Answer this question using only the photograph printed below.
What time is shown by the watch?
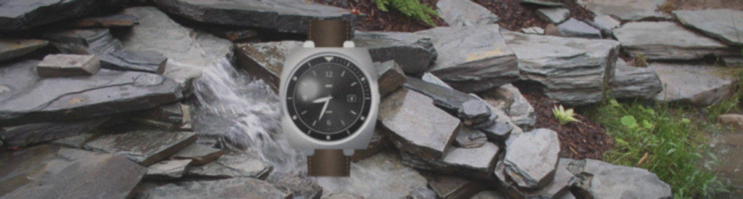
8:34
